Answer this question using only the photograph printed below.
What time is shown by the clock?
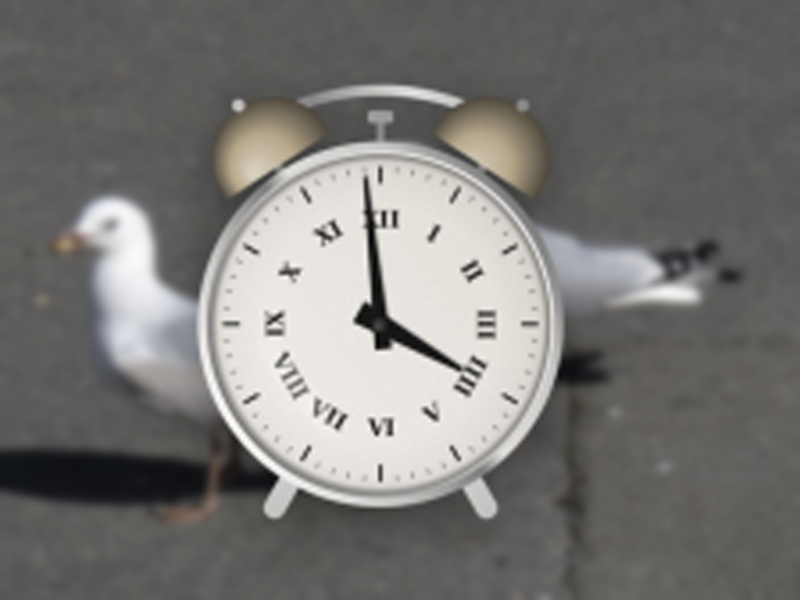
3:59
